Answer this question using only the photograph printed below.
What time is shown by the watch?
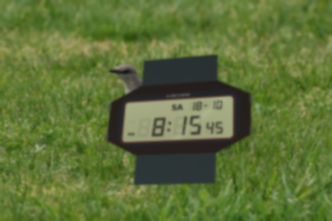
8:15:45
